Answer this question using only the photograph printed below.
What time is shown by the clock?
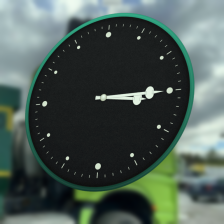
3:15
